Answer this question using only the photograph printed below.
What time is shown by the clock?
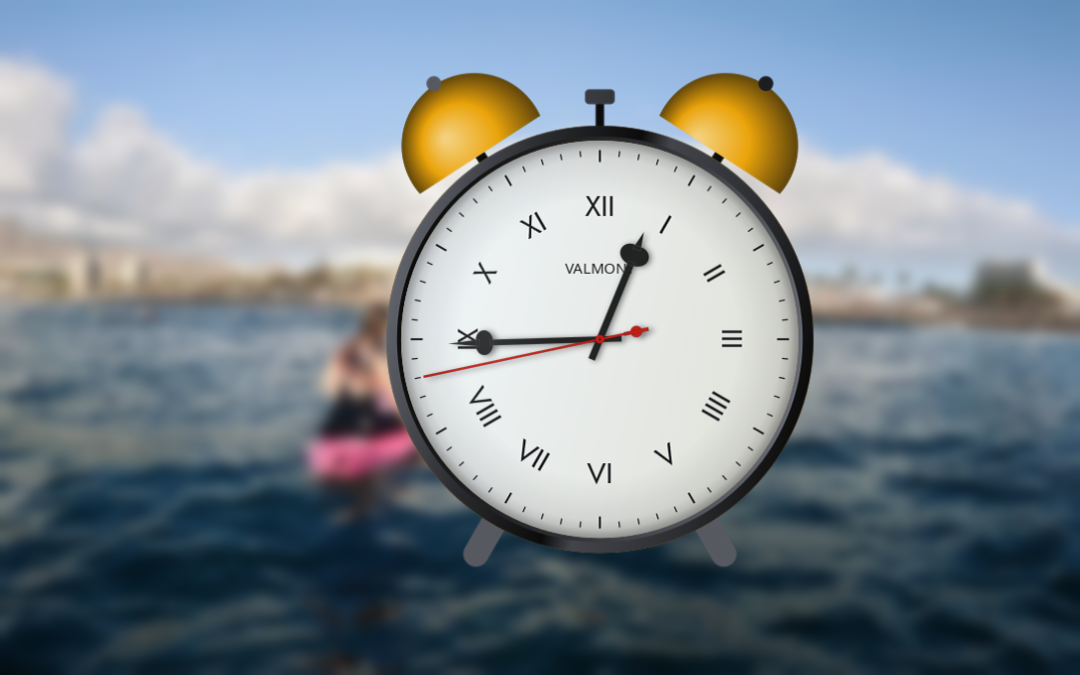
12:44:43
